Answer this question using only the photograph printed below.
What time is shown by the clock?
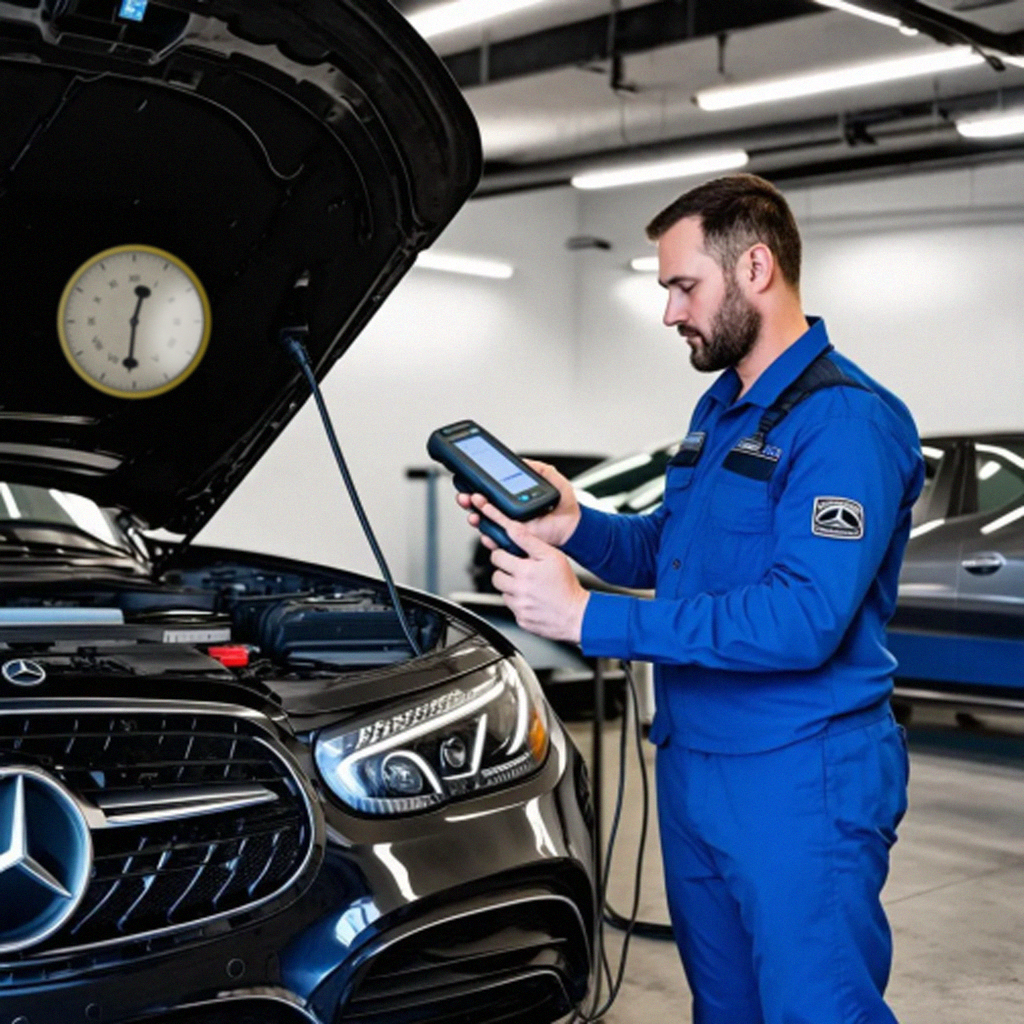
12:31
